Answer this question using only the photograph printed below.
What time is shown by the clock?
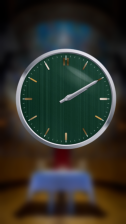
2:10
